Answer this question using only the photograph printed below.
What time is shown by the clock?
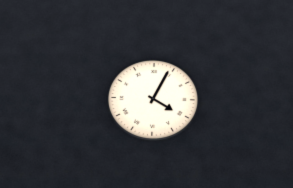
4:04
